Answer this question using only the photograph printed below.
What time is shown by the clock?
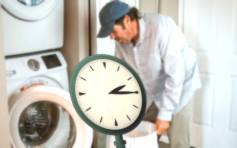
2:15
